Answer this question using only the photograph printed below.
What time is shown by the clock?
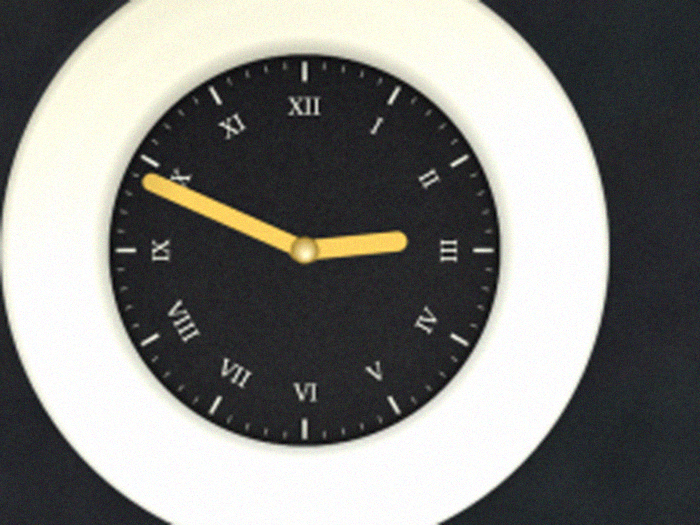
2:49
